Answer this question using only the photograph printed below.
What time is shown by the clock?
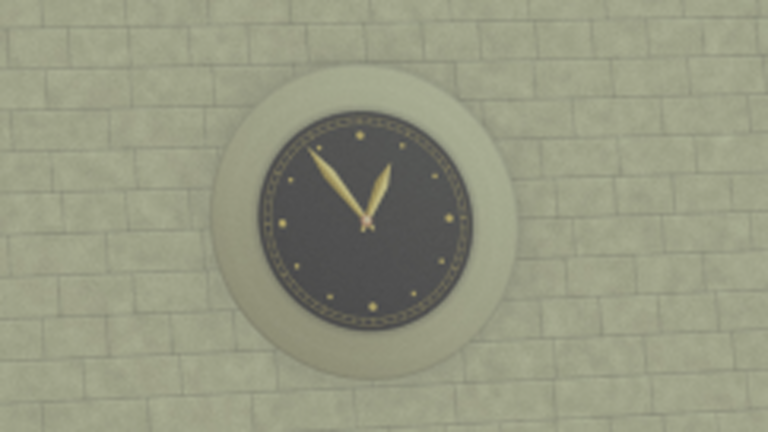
12:54
